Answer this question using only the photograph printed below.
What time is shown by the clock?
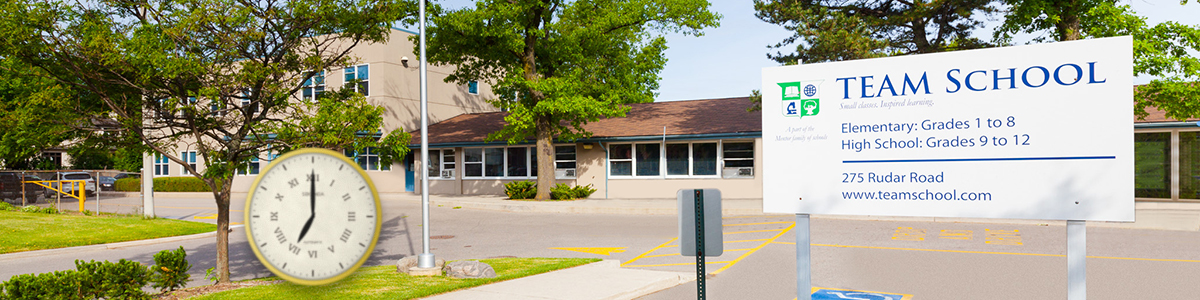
7:00
